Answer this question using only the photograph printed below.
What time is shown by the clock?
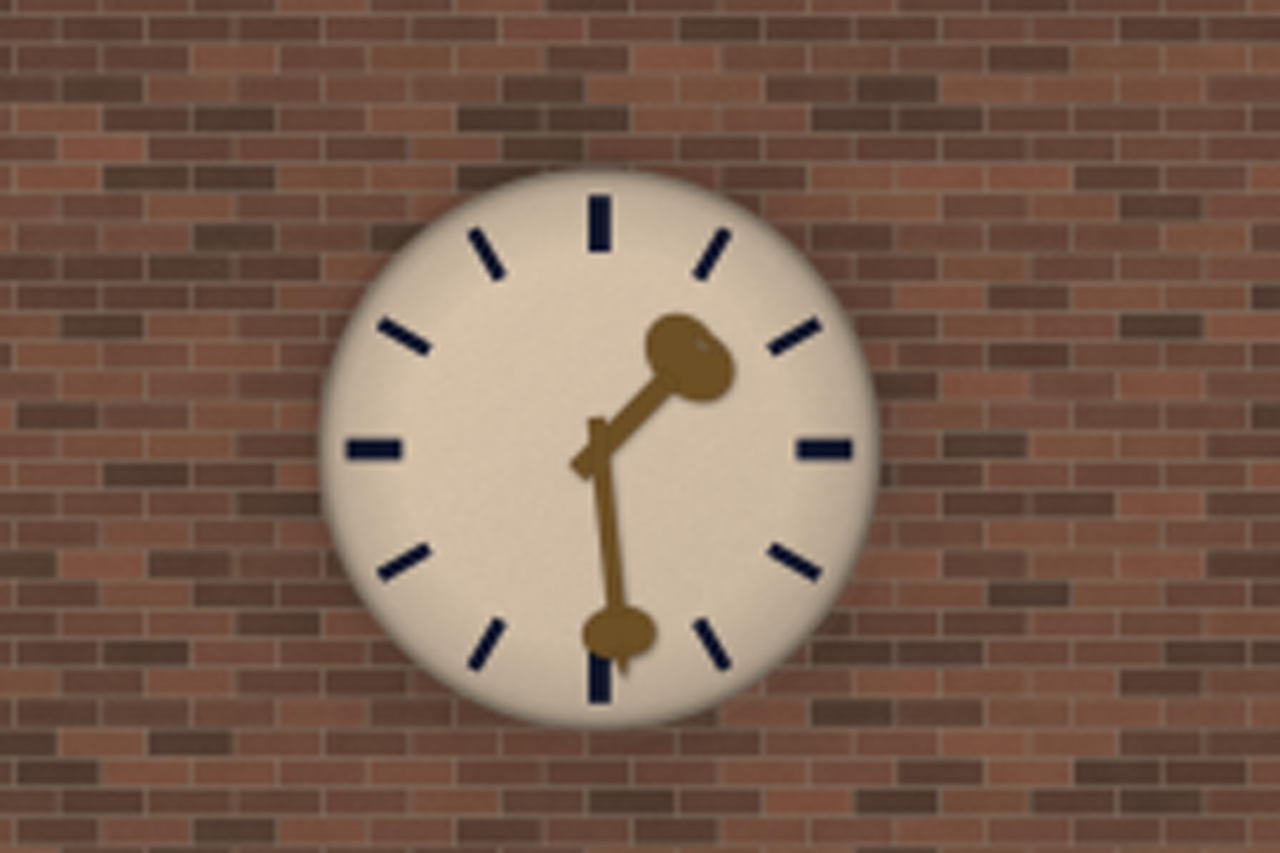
1:29
